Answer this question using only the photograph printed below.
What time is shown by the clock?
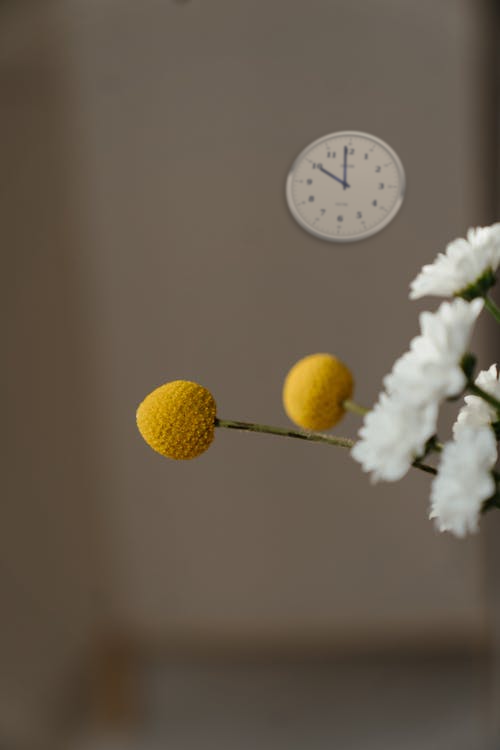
9:59
